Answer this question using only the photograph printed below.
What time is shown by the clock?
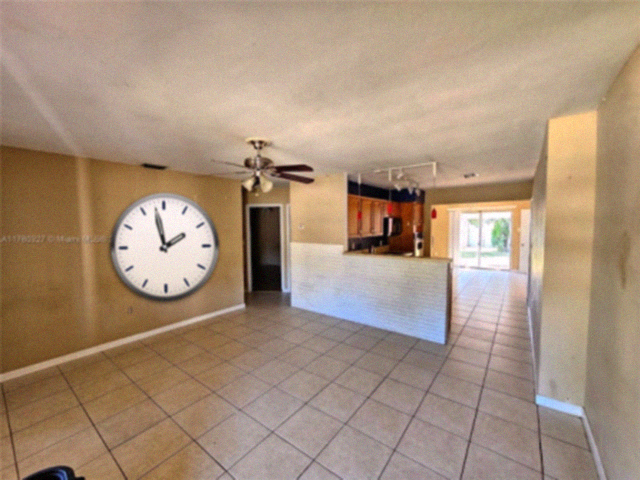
1:58
